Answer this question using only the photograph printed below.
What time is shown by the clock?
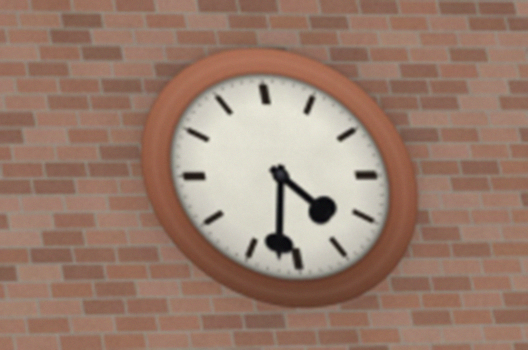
4:32
